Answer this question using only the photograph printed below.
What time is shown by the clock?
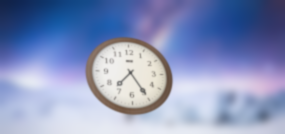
7:25
